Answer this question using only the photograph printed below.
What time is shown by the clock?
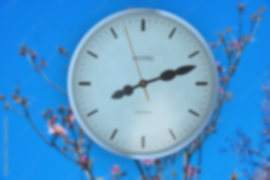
8:11:57
